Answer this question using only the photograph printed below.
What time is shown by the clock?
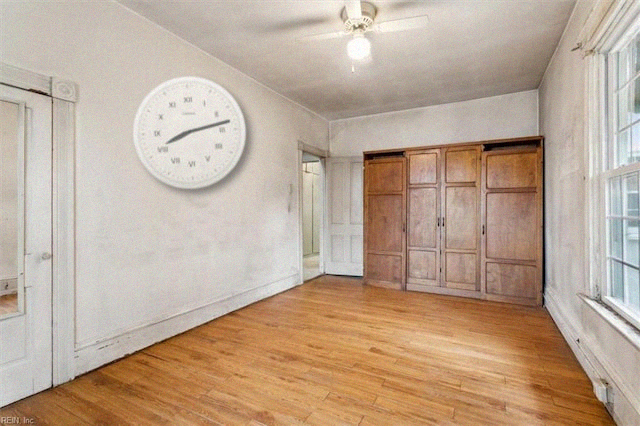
8:13
